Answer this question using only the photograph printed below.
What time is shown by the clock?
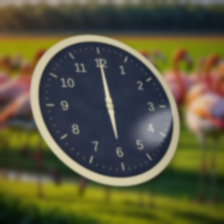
6:00
